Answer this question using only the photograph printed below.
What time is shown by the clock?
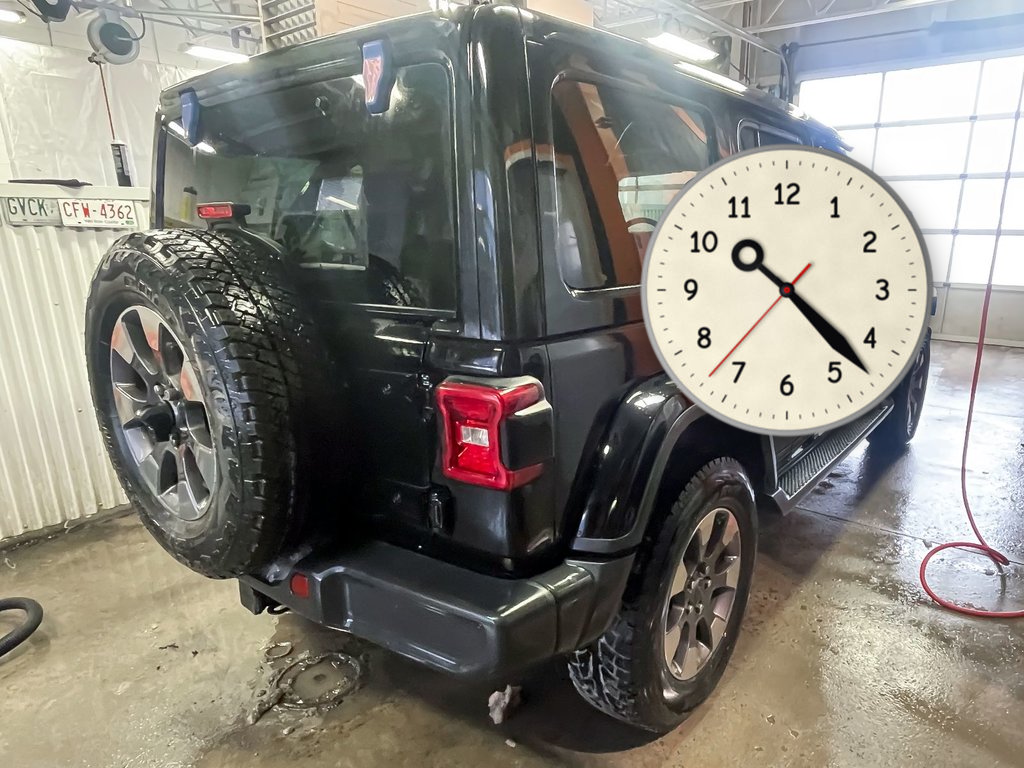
10:22:37
